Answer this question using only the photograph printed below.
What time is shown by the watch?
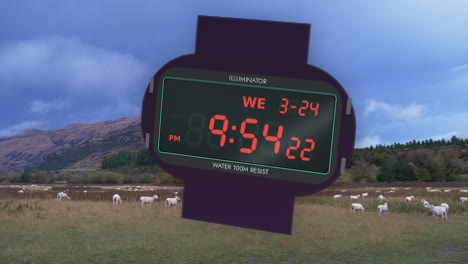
9:54:22
